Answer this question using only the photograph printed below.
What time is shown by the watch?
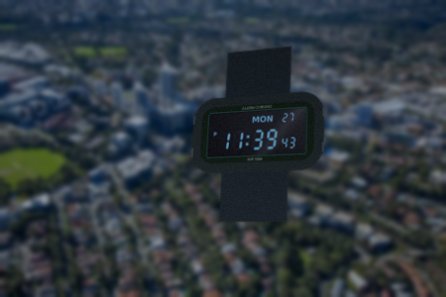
11:39:43
